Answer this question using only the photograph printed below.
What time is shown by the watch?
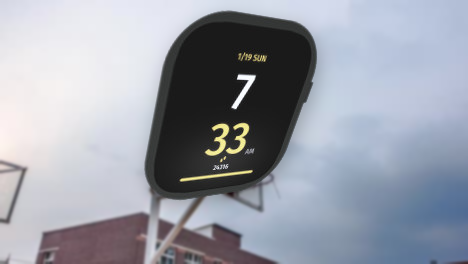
7:33
